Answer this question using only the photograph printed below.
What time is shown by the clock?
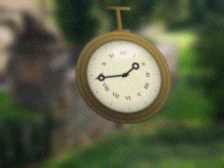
1:44
